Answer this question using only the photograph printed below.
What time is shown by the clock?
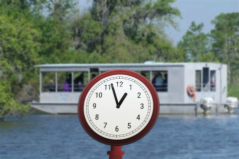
12:57
